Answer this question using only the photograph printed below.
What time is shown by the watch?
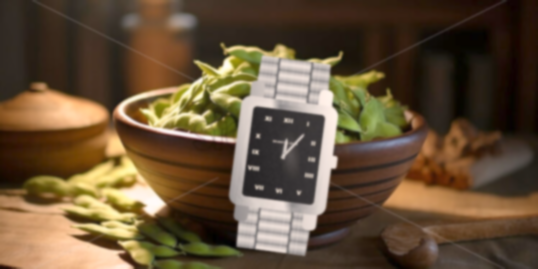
12:06
